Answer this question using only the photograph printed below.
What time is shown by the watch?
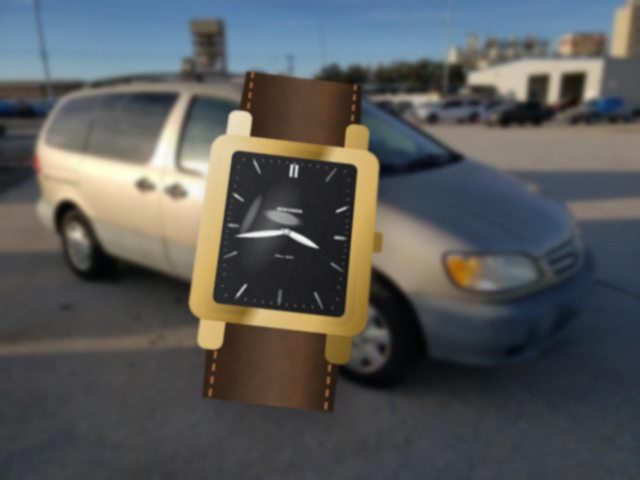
3:43
